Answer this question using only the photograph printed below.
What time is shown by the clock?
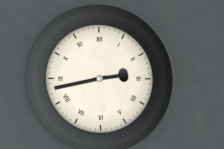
2:43
